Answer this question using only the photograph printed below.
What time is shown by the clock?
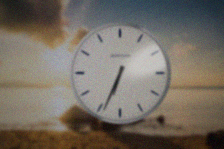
6:34
